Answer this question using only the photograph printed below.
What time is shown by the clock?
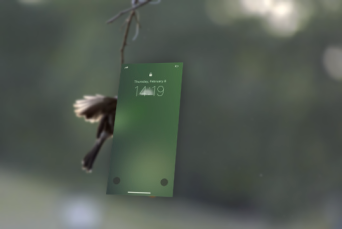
14:19
